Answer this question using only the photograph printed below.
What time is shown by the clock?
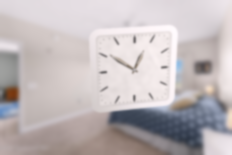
12:51
